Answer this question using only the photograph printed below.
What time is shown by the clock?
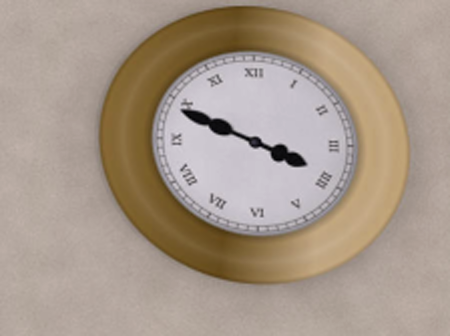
3:49
